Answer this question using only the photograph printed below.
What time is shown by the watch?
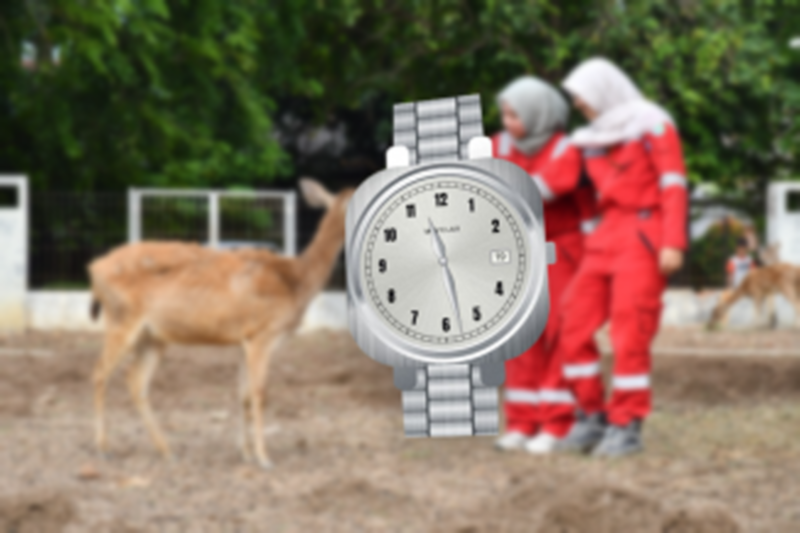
11:28
